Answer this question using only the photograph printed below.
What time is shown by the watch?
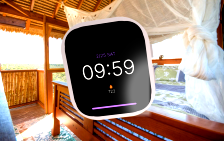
9:59
